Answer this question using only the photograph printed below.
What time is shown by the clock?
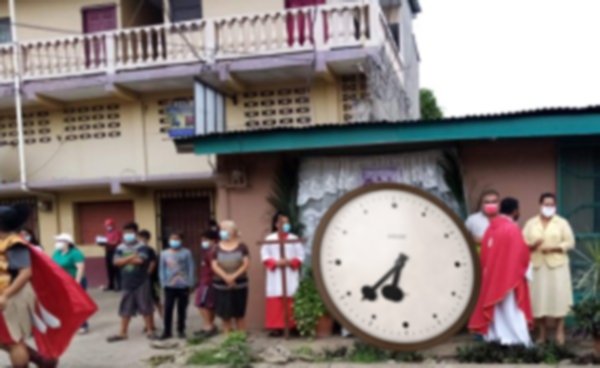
6:38
